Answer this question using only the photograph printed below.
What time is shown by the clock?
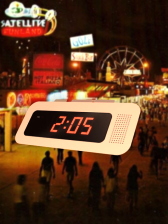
2:05
